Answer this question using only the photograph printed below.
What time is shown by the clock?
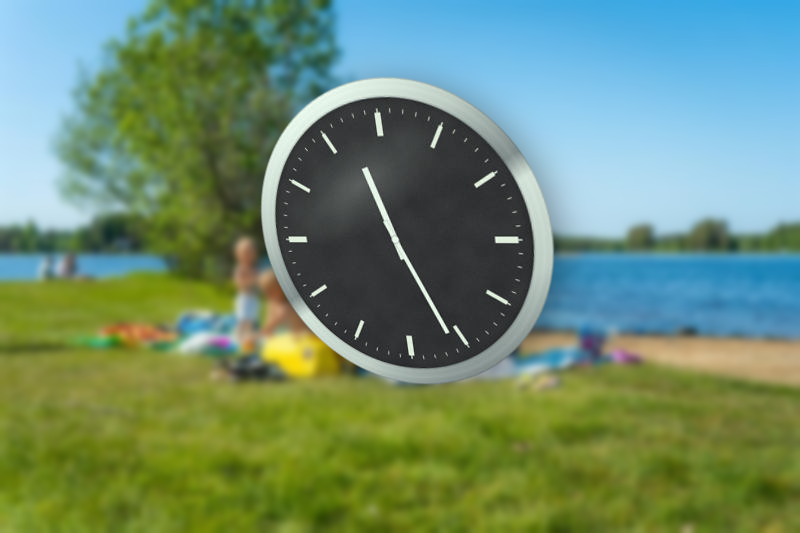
11:26
